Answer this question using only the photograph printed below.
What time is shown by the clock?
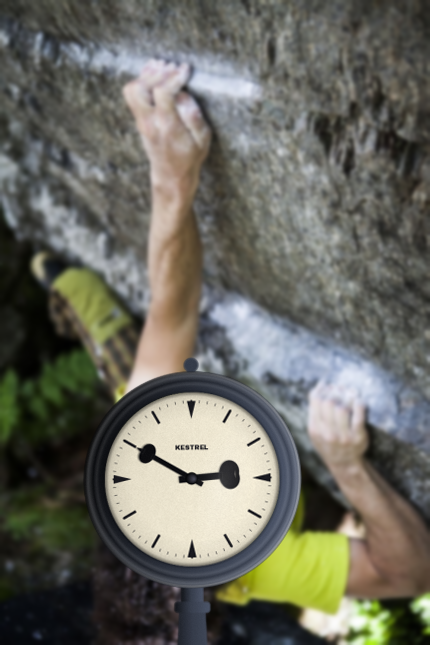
2:50
